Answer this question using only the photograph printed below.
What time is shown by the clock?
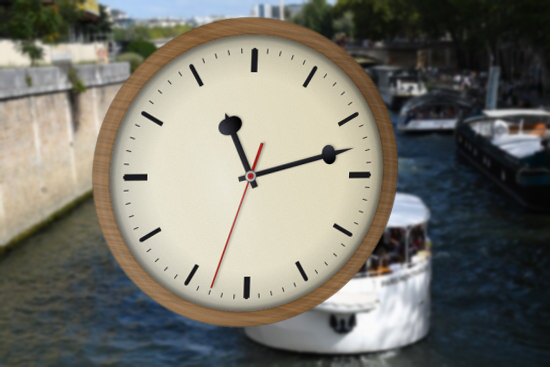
11:12:33
